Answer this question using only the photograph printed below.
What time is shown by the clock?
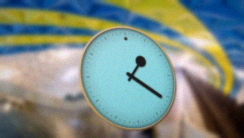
1:21
